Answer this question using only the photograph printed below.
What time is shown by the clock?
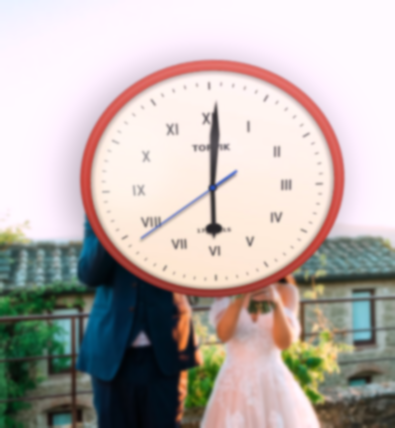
6:00:39
